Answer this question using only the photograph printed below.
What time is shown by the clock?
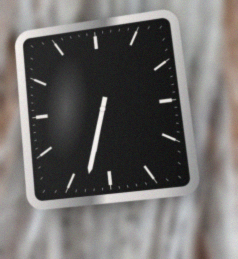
6:33
